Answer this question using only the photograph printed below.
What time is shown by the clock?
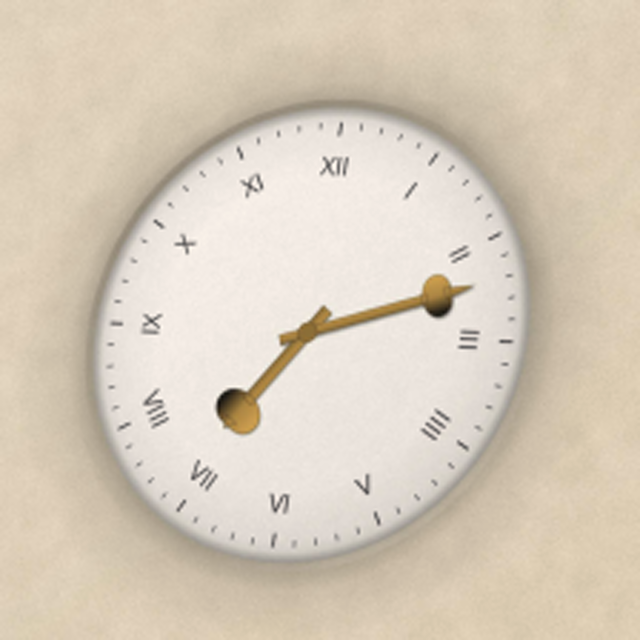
7:12
